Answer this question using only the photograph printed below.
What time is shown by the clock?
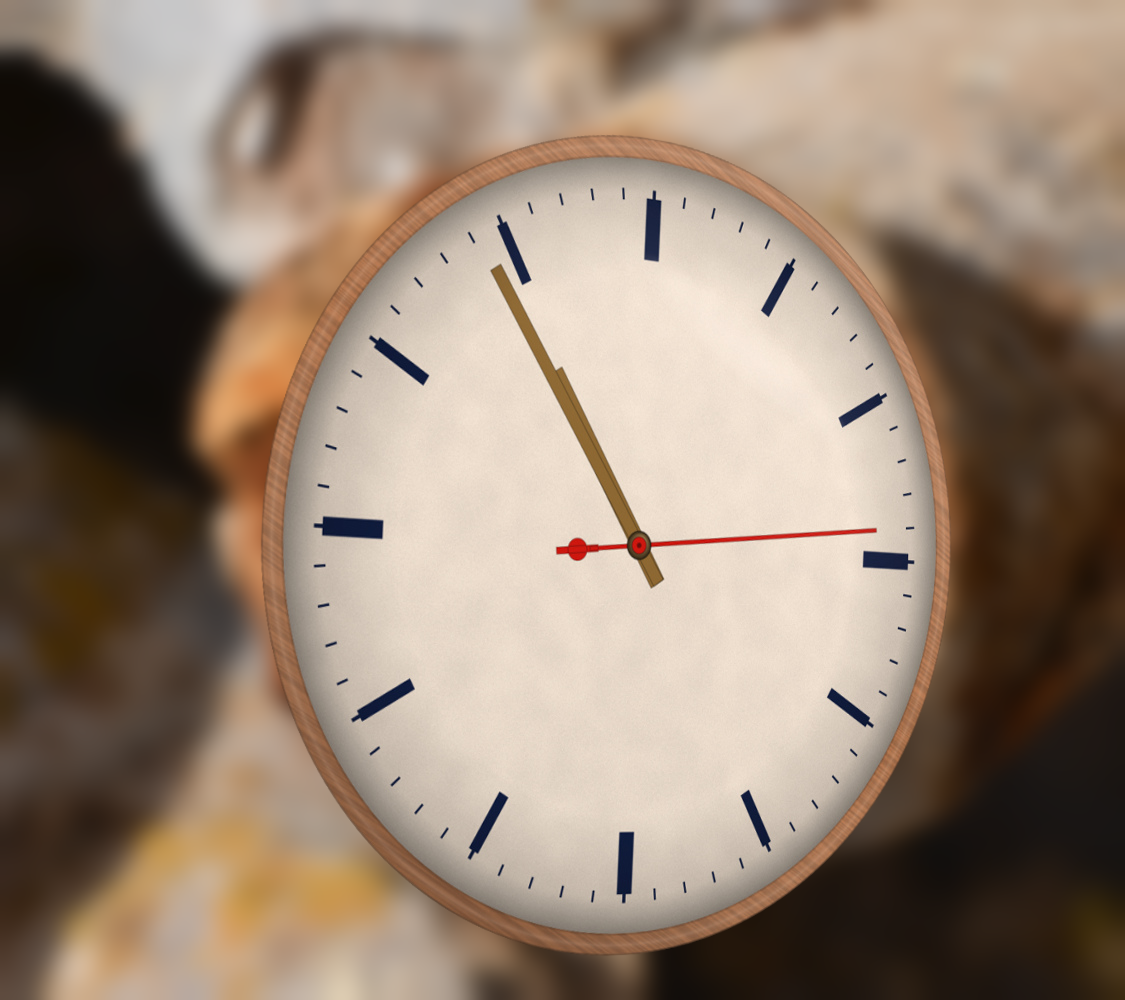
10:54:14
